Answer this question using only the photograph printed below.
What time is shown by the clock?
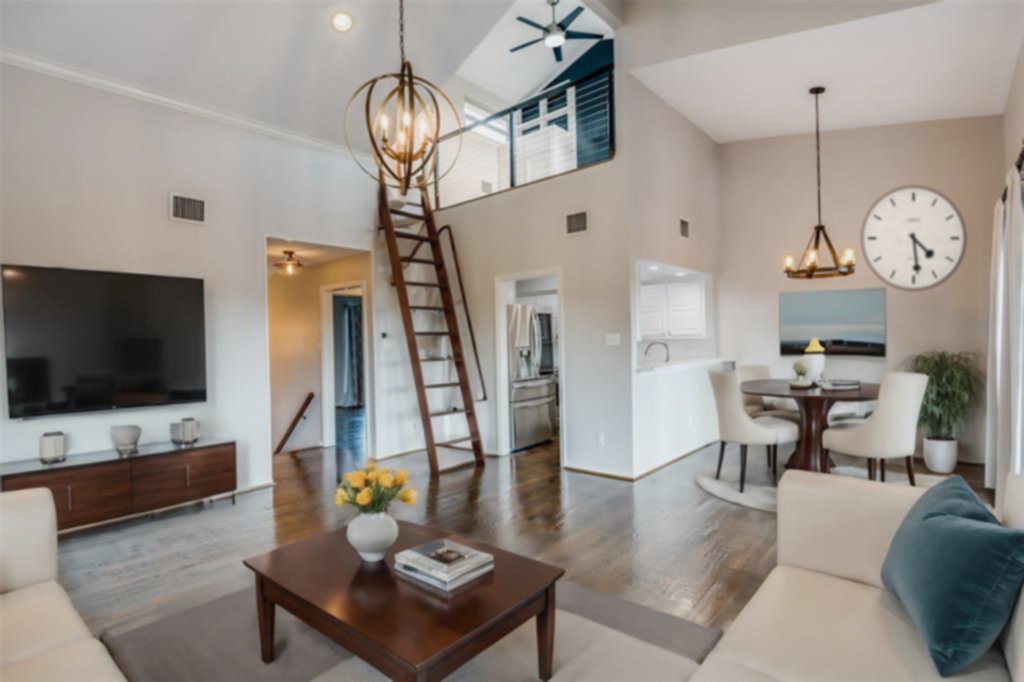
4:29
